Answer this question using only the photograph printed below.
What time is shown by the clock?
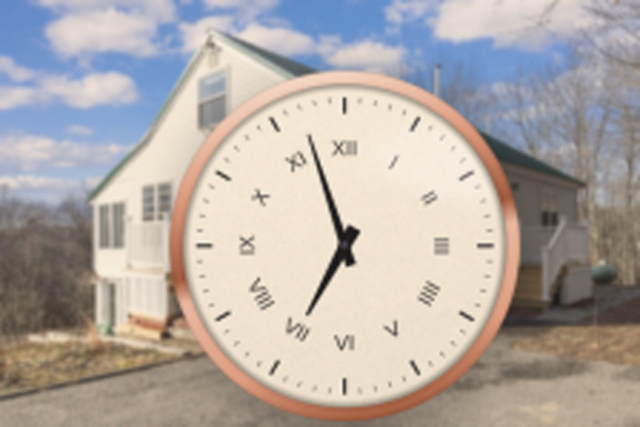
6:57
